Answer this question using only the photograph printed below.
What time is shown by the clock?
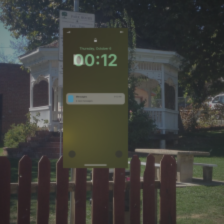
0:12
